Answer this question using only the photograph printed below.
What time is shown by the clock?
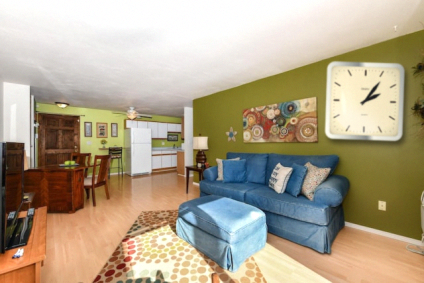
2:06
